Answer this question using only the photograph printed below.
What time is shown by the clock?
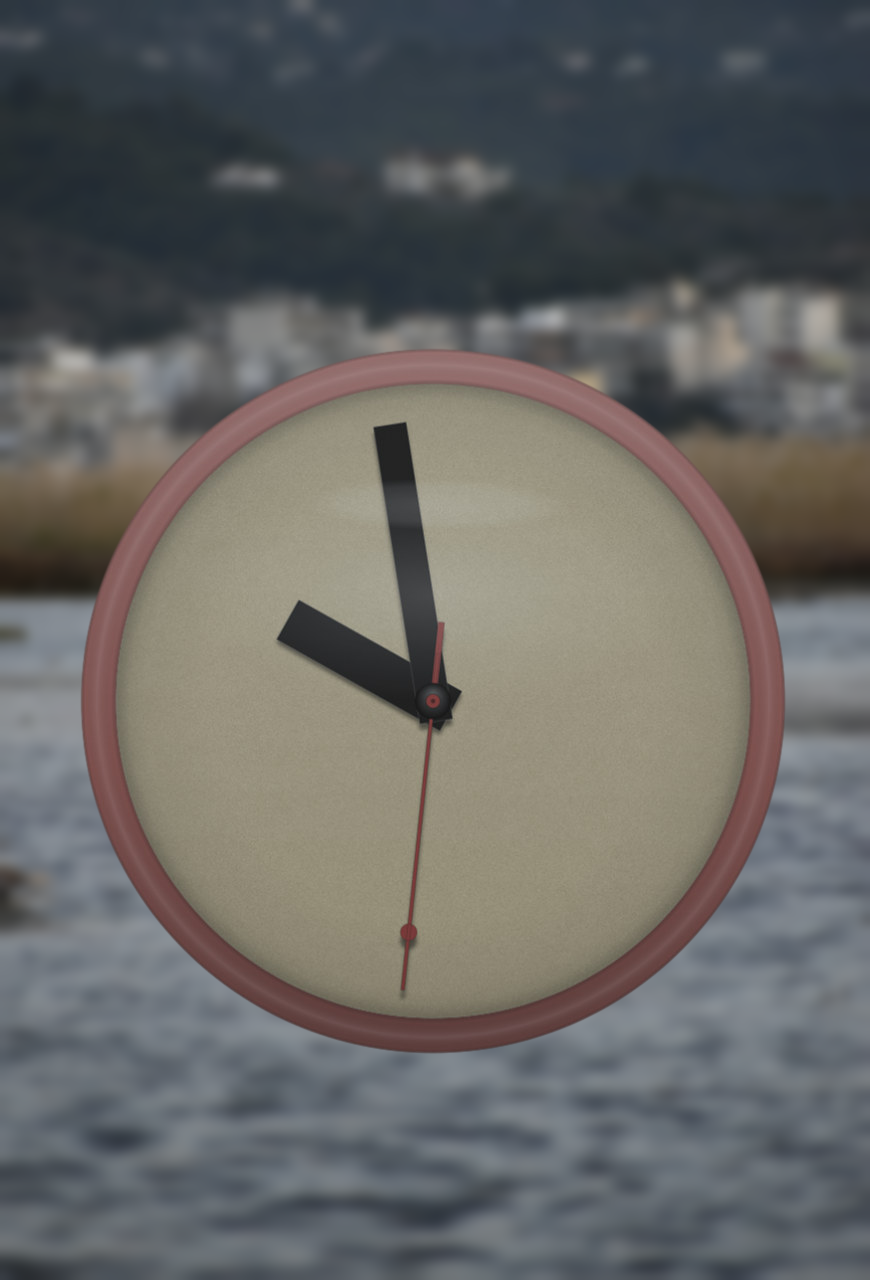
9:58:31
